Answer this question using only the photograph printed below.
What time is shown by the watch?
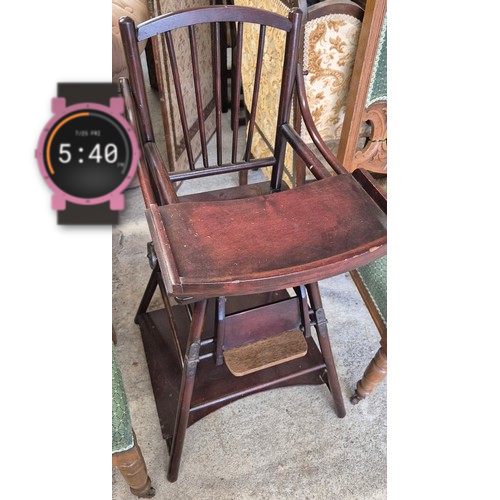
5:40
